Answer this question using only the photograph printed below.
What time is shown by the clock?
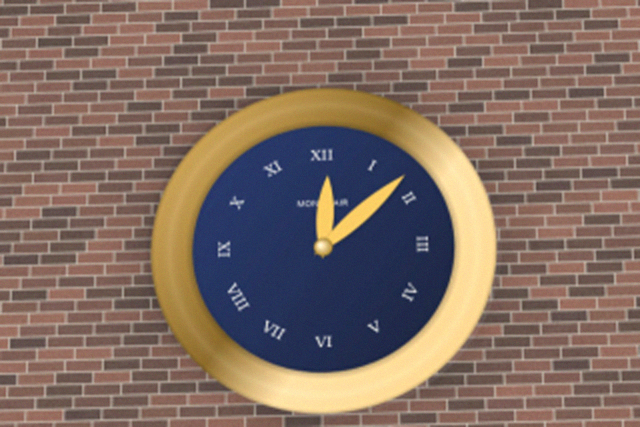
12:08
